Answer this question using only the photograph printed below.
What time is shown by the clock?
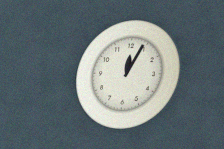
12:04
